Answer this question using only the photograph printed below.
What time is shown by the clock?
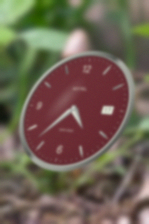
4:37
